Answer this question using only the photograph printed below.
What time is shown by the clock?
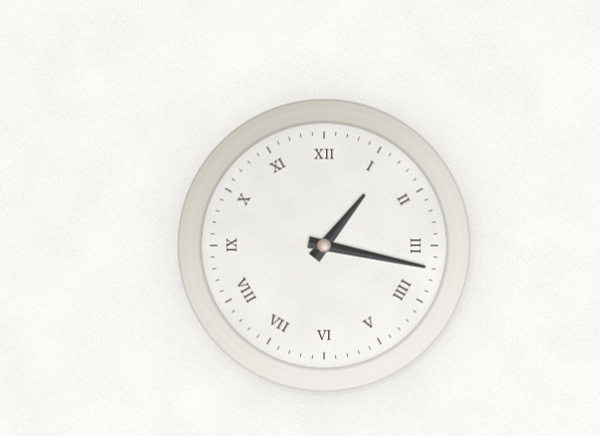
1:17
